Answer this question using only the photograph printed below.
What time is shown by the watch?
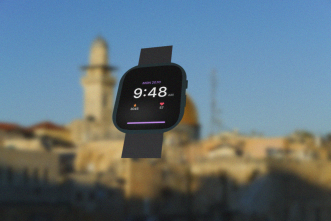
9:48
